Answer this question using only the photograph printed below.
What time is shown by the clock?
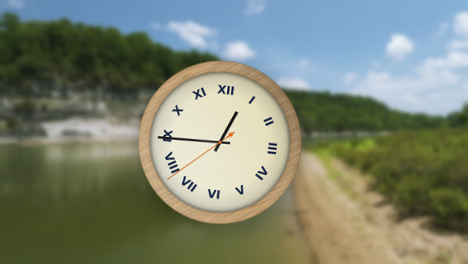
12:44:38
